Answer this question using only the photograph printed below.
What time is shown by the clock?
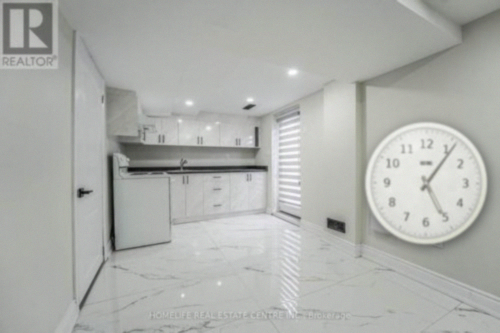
5:06
